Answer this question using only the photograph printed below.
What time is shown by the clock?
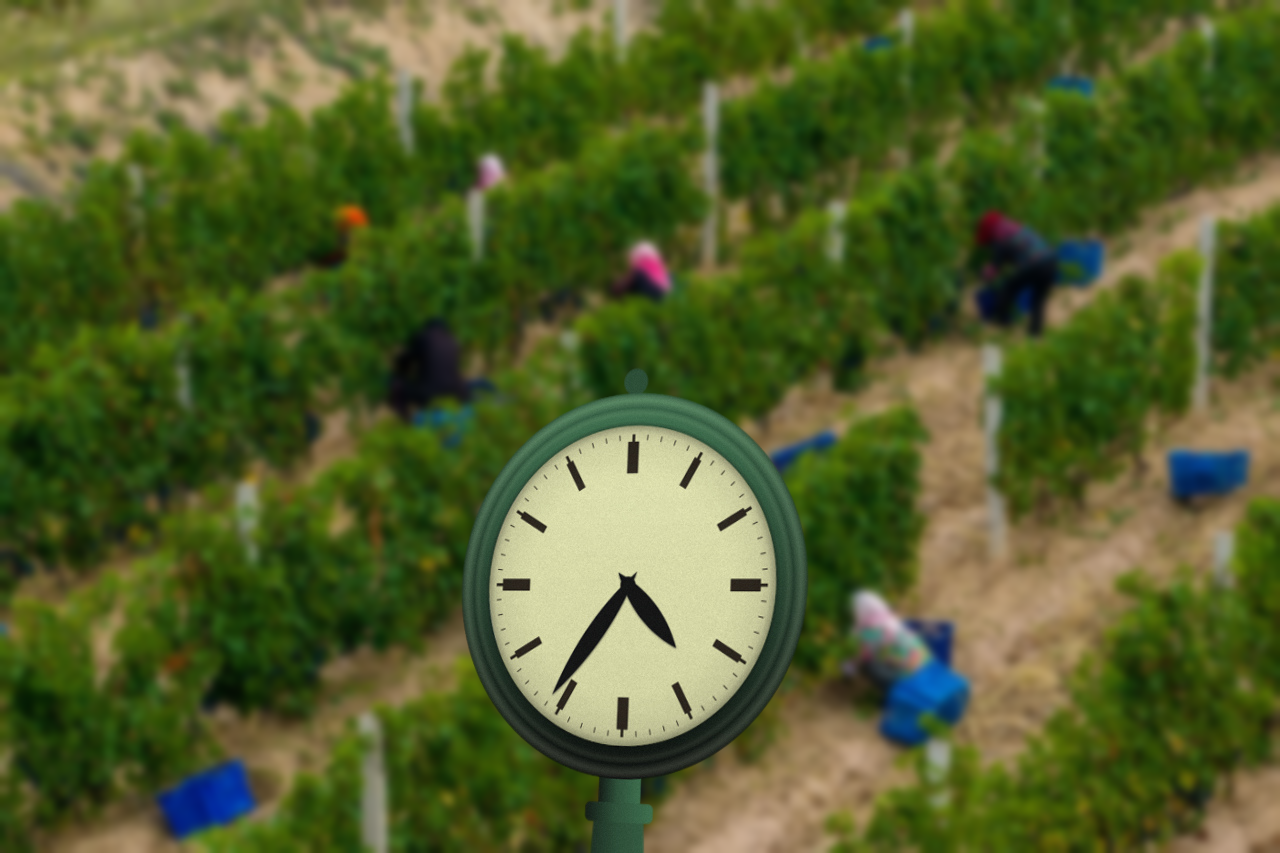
4:36
